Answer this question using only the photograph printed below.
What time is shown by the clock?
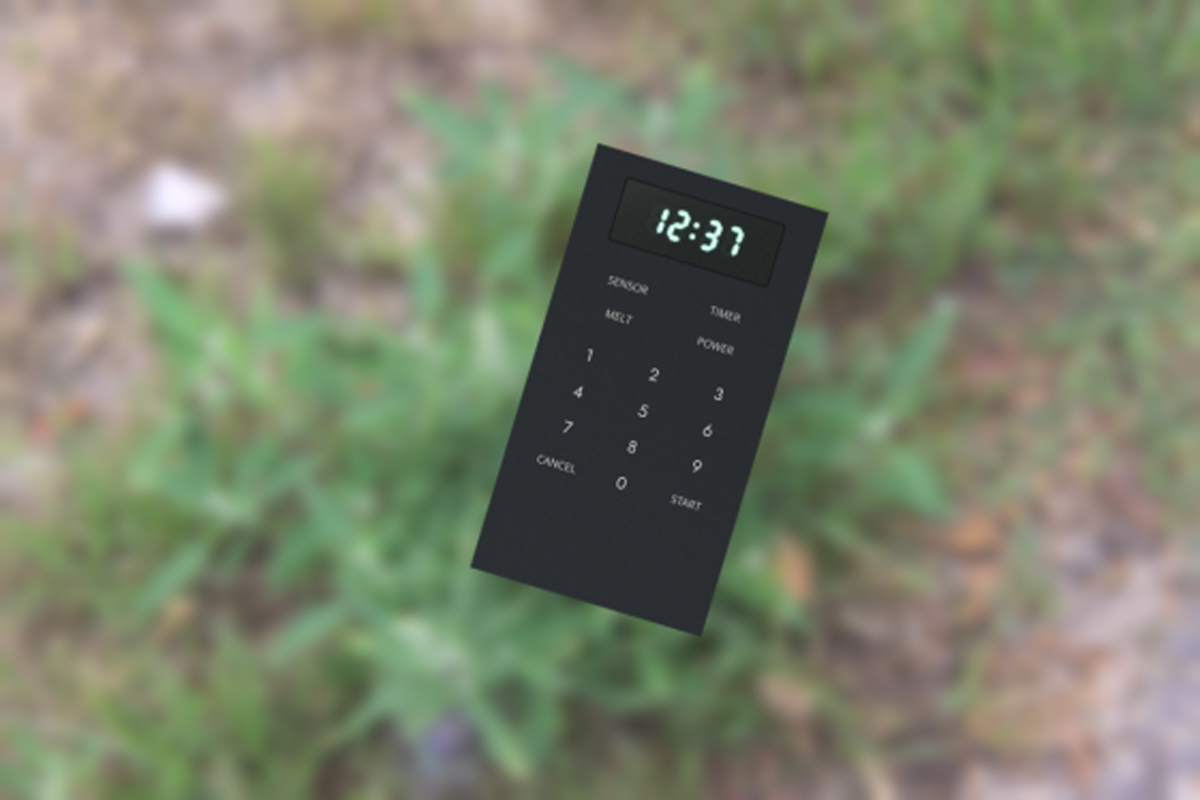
12:37
